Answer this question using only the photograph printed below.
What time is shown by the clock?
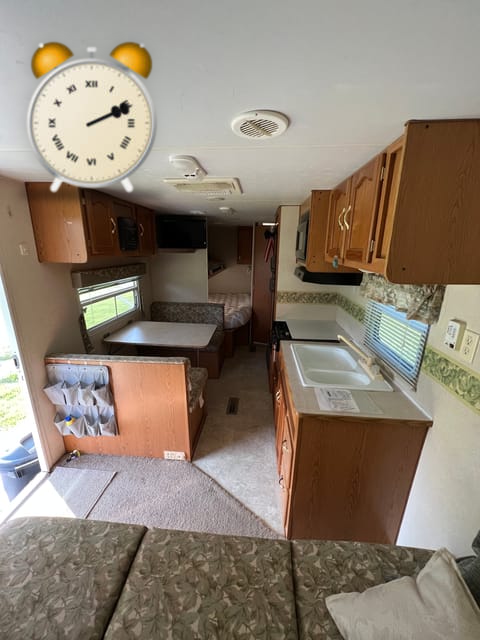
2:11
